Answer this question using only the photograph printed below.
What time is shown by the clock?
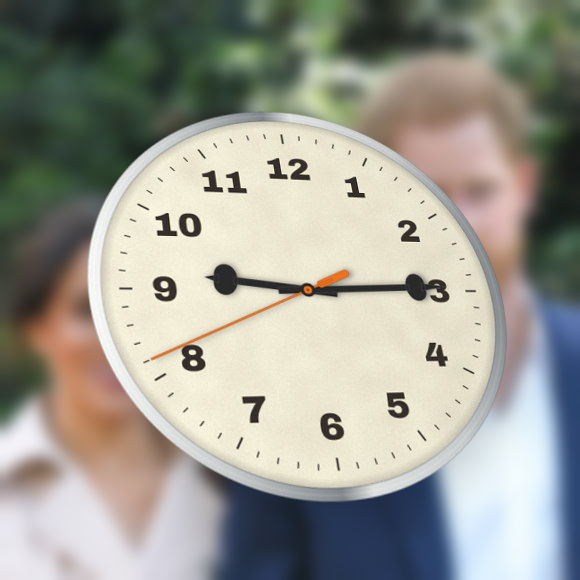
9:14:41
